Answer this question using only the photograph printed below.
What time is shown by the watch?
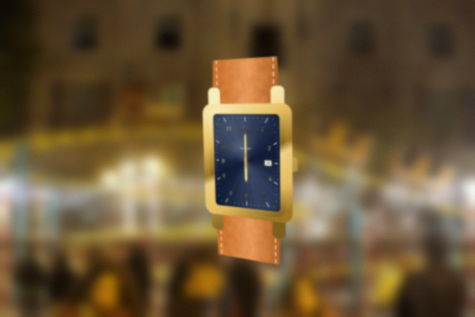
6:00
